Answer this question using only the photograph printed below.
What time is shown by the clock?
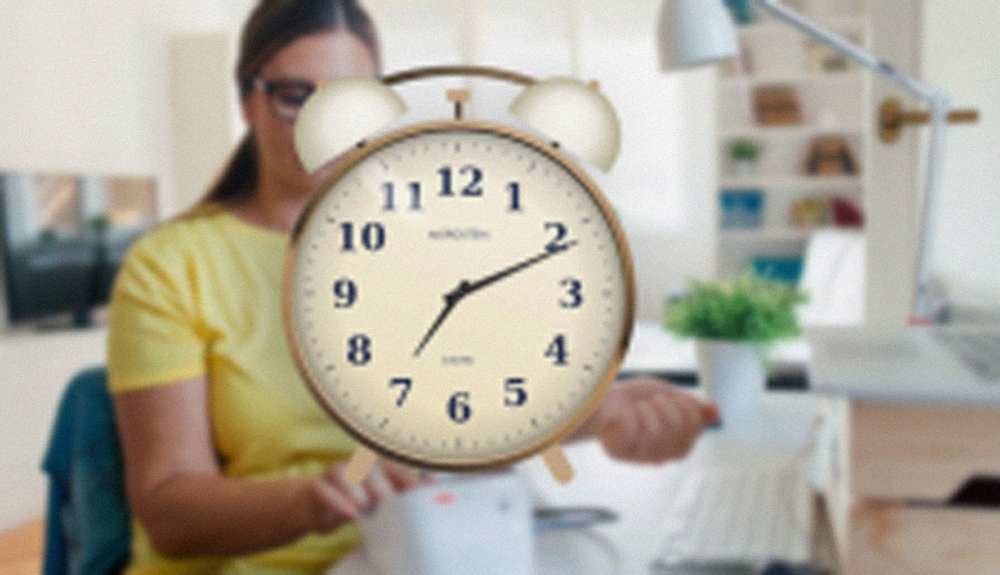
7:11
